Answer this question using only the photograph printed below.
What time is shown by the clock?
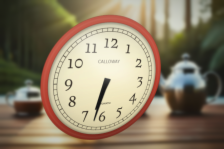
6:32
